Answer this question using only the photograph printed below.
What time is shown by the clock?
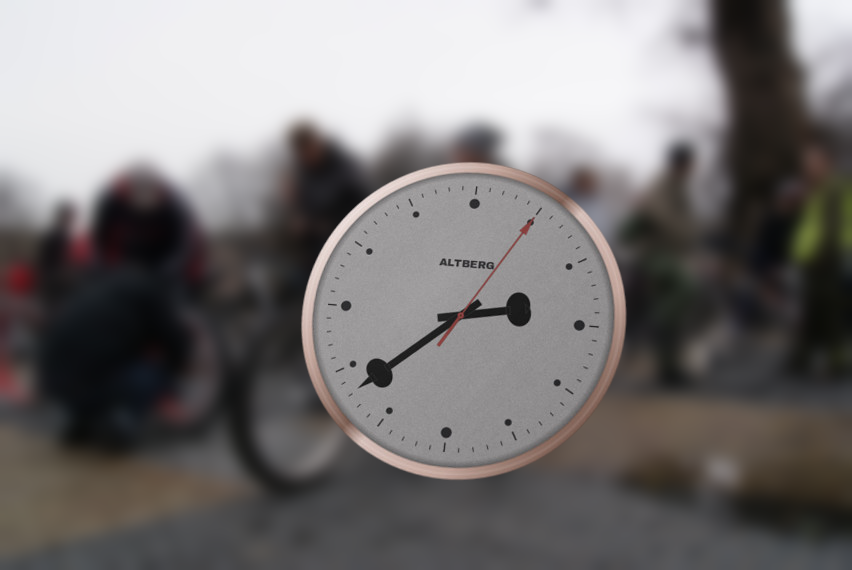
2:38:05
